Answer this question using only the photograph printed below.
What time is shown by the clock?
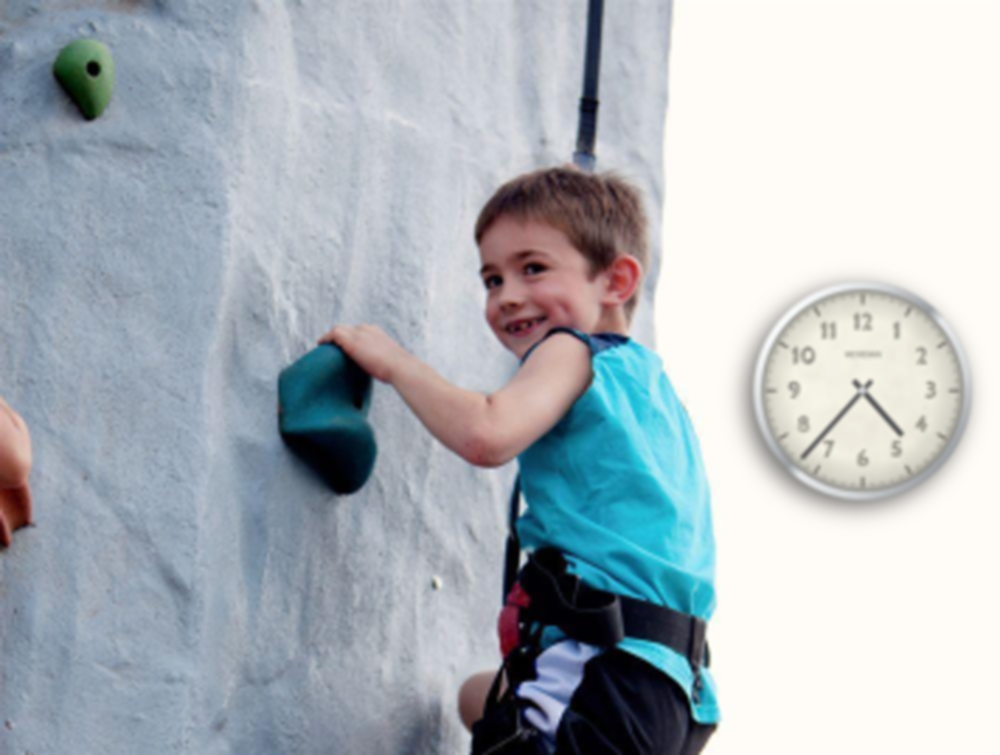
4:37
